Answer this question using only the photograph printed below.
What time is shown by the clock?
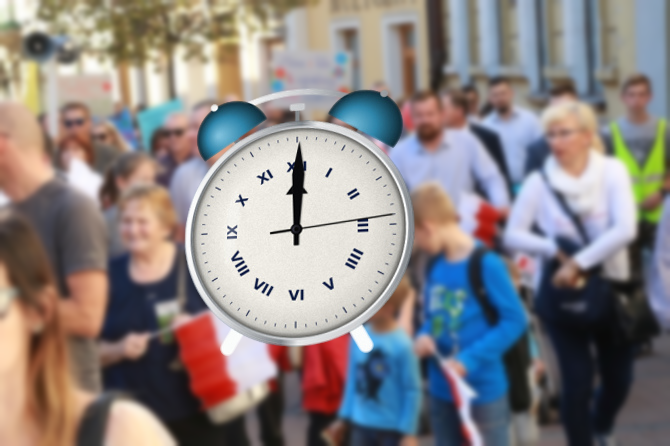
12:00:14
